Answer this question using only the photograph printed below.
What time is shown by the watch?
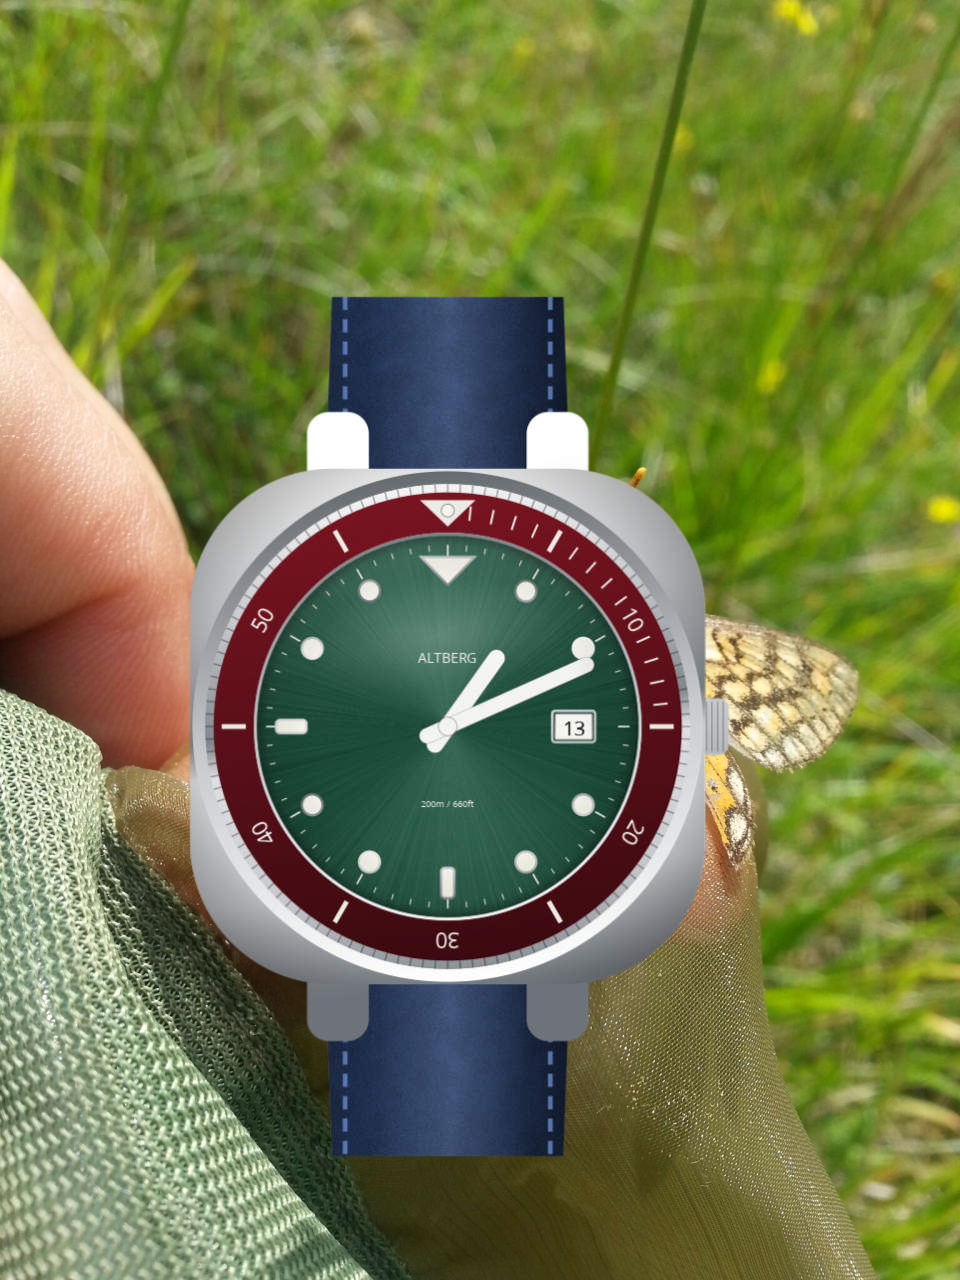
1:11
